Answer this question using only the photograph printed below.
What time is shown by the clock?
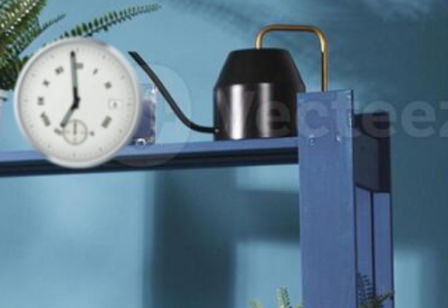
6:59
